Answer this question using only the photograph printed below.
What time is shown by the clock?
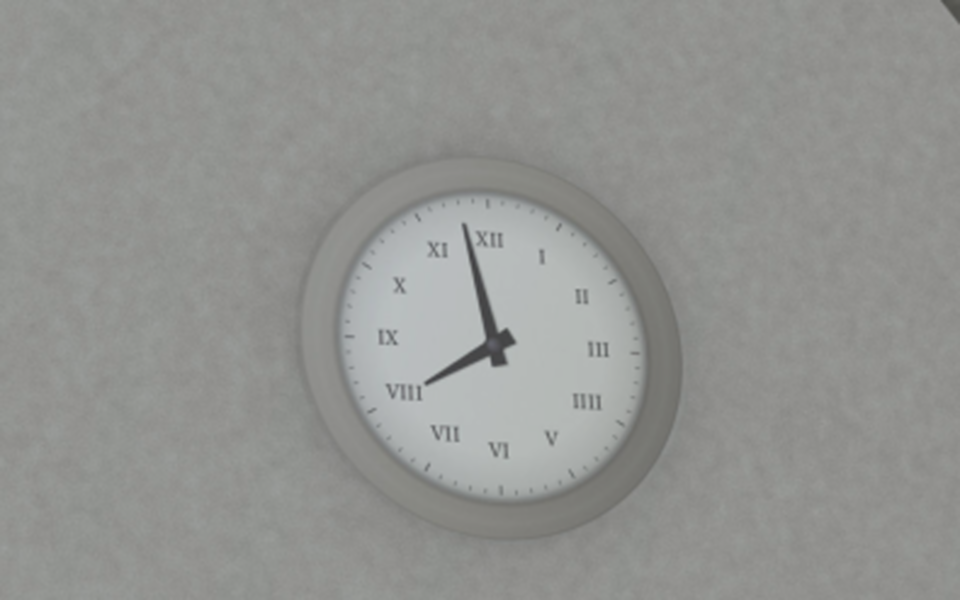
7:58
